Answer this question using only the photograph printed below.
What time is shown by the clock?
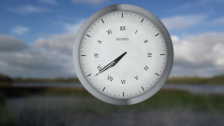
7:39
